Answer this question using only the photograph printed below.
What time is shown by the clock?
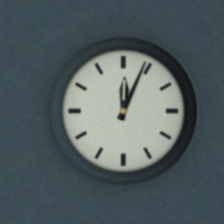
12:04
